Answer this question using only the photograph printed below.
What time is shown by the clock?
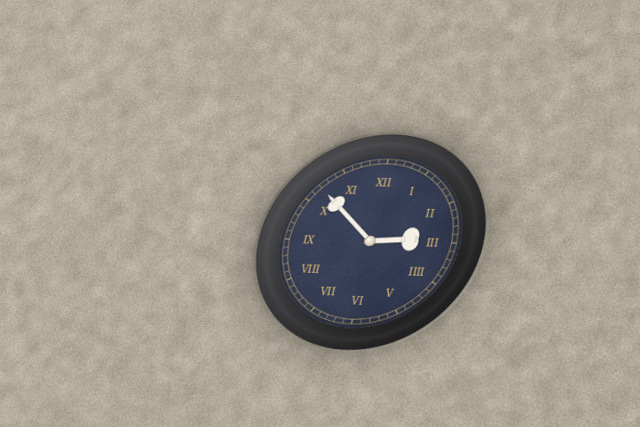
2:52
